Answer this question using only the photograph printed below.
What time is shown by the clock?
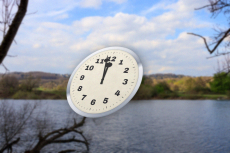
11:58
